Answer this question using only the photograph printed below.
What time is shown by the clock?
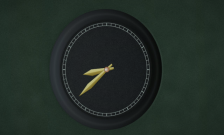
8:38
